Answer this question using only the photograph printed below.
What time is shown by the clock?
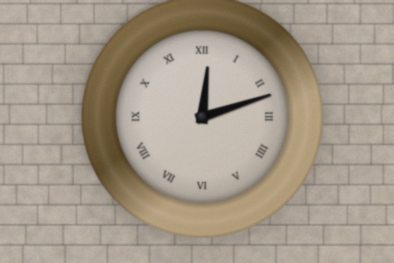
12:12
